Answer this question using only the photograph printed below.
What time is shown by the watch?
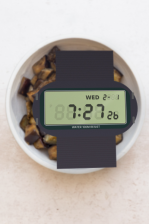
7:27:26
